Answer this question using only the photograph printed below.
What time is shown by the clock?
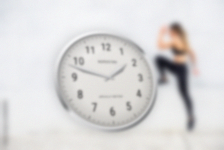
1:48
